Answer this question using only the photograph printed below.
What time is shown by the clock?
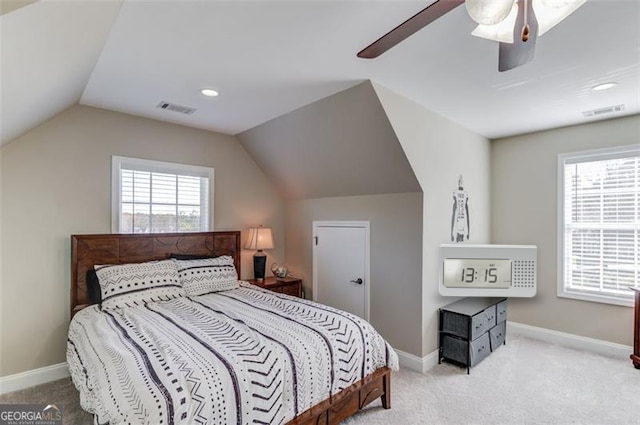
13:15
